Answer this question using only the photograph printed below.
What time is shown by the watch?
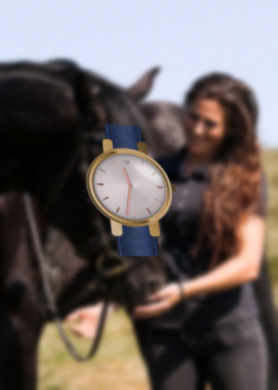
11:32
